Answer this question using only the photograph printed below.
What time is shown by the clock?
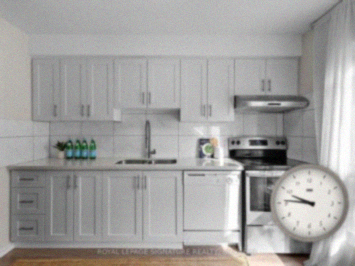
9:46
